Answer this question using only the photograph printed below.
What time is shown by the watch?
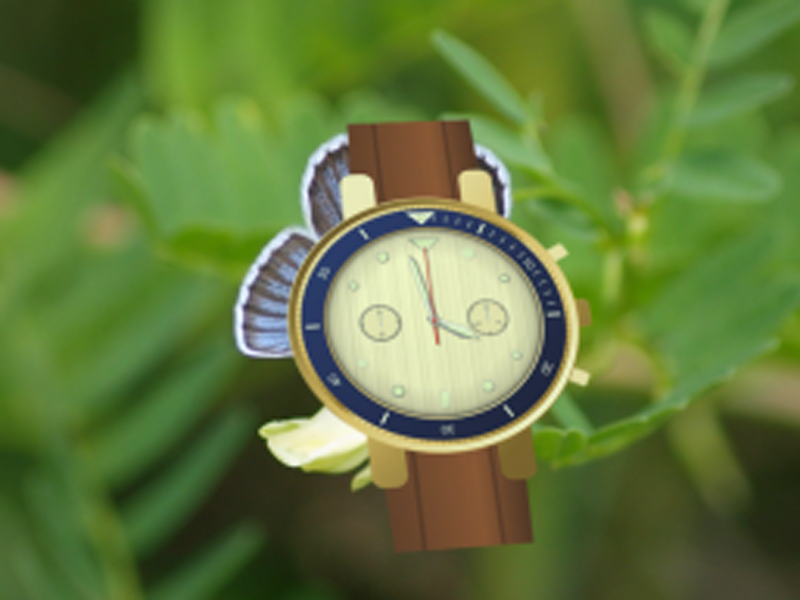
3:58
